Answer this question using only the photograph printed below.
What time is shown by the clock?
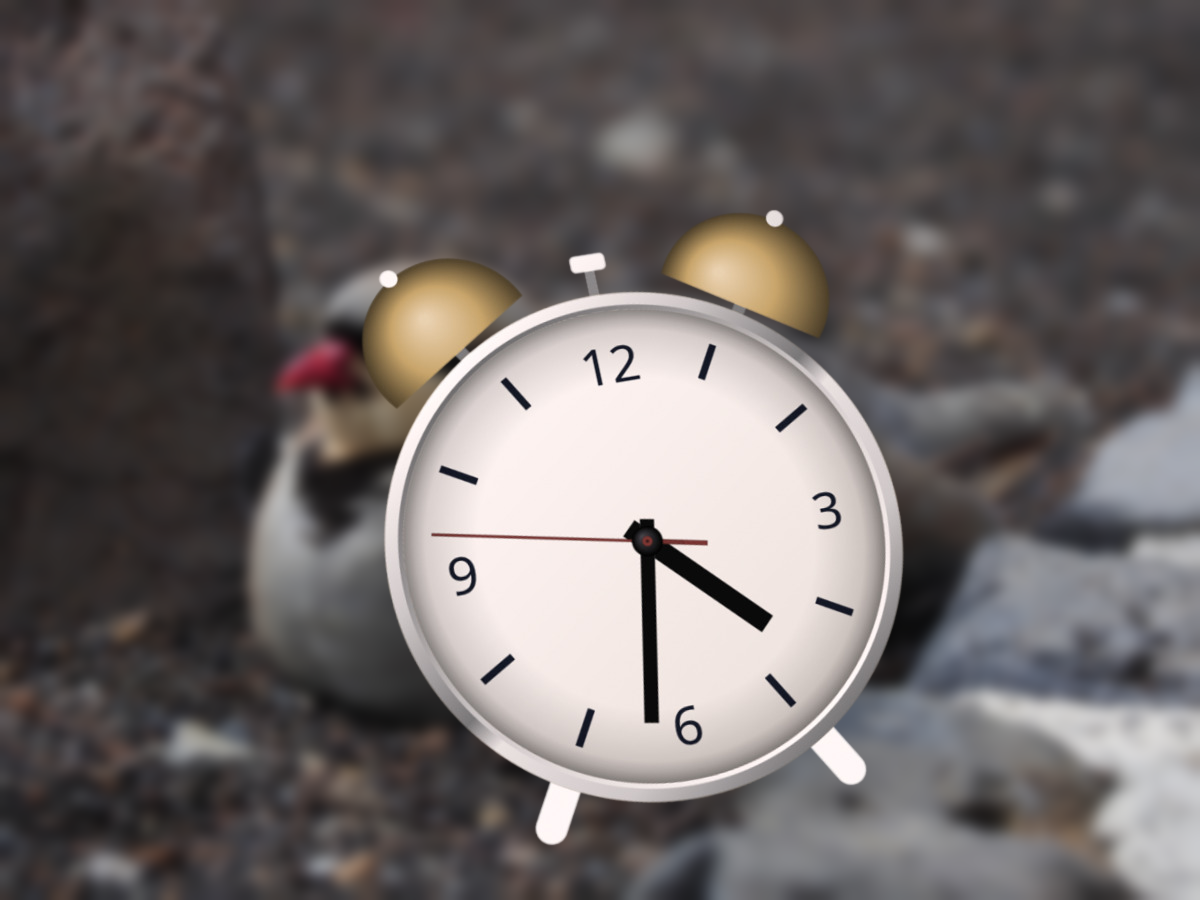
4:31:47
